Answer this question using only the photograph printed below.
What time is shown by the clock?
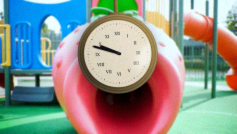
9:48
